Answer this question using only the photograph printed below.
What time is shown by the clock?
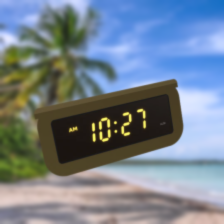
10:27
